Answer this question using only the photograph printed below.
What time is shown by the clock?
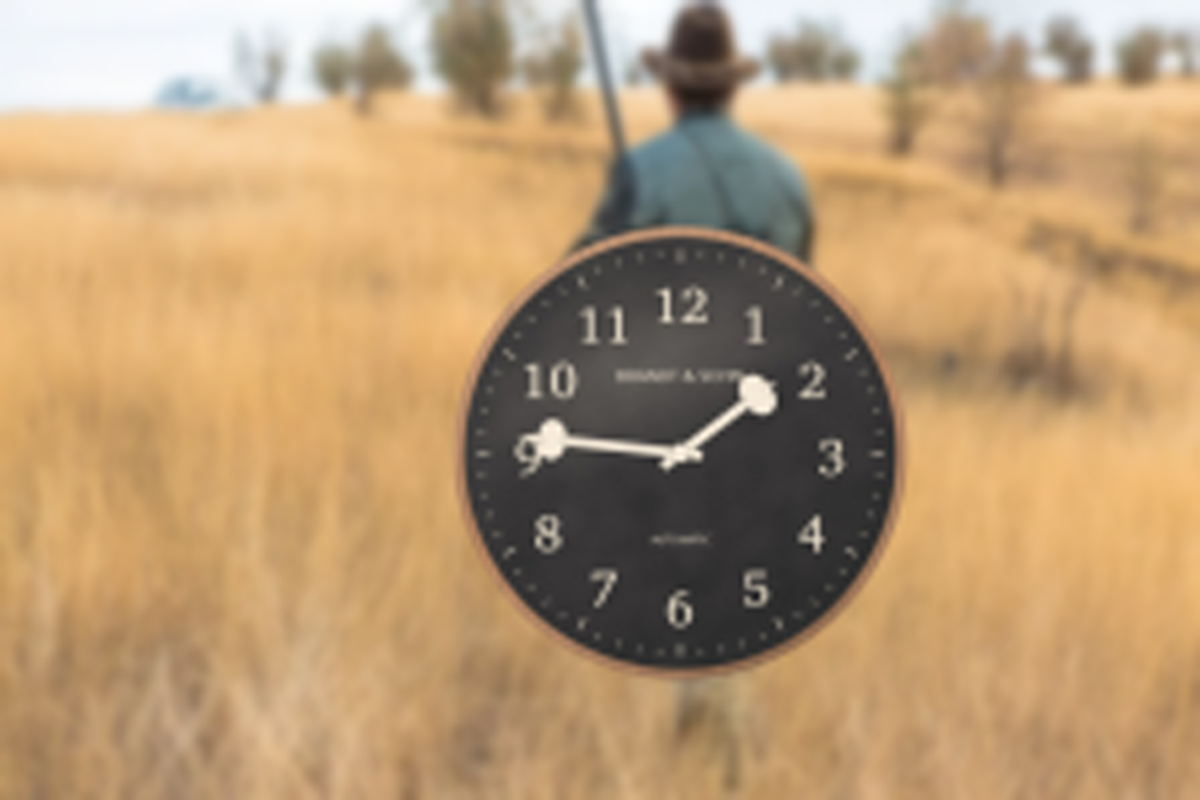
1:46
